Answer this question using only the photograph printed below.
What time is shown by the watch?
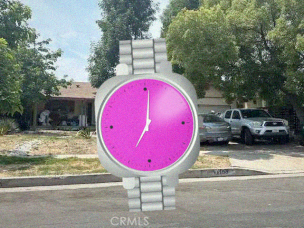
7:01
